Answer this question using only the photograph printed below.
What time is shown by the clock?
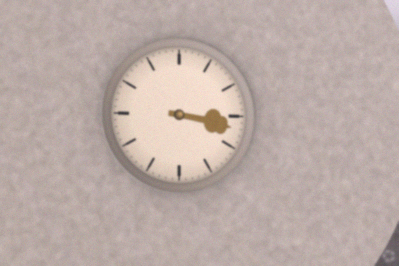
3:17
